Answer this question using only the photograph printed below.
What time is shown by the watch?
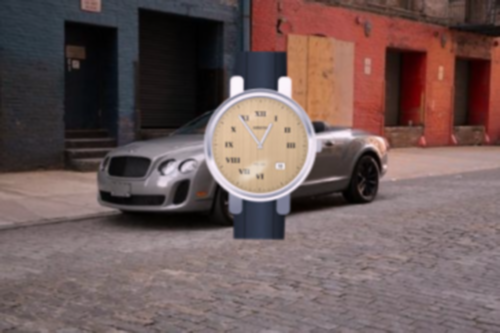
12:54
